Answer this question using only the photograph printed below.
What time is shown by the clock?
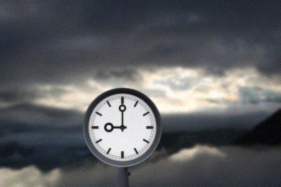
9:00
